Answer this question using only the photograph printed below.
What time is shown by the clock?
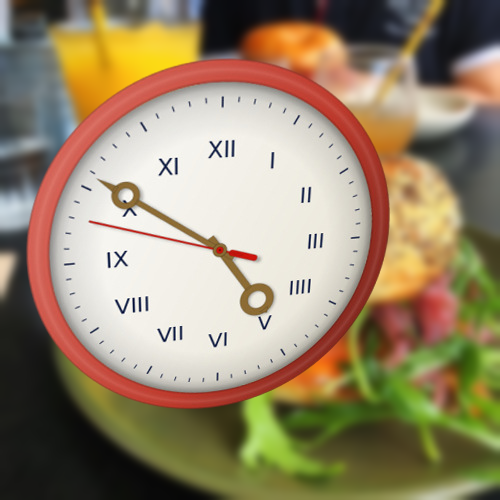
4:50:48
